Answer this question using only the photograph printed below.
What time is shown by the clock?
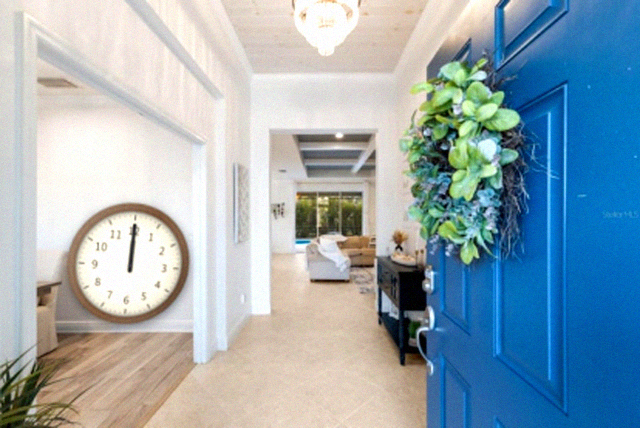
12:00
